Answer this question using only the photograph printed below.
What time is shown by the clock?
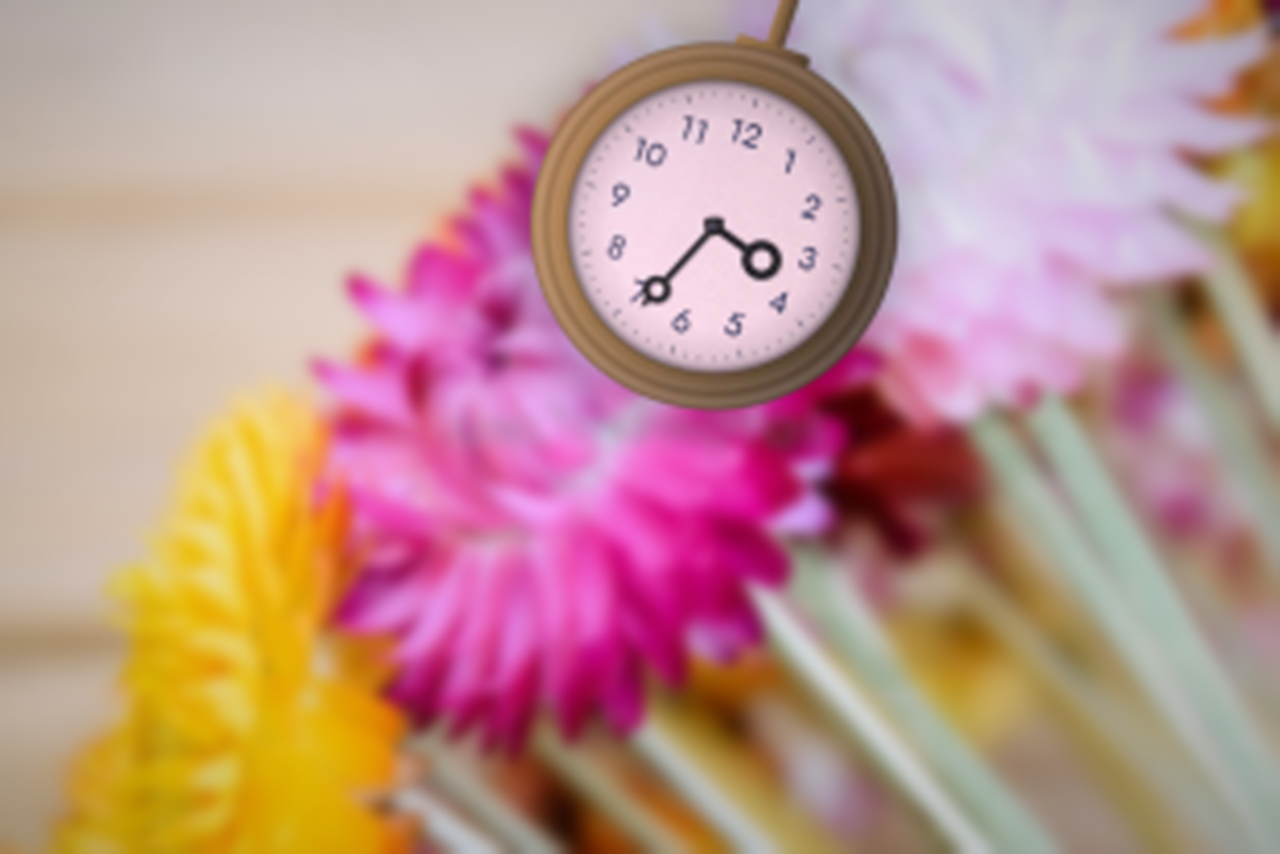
3:34
